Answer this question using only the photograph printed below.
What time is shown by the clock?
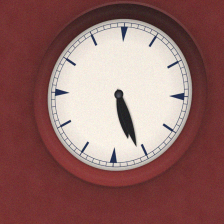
5:26
